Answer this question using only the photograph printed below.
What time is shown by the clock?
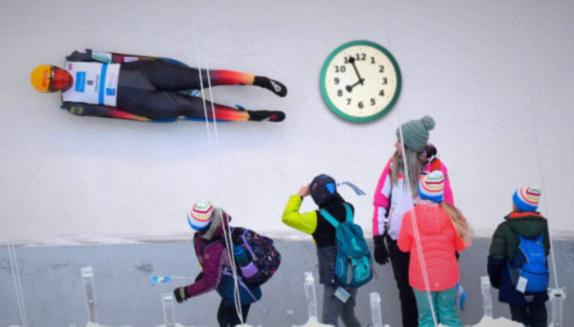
7:56
